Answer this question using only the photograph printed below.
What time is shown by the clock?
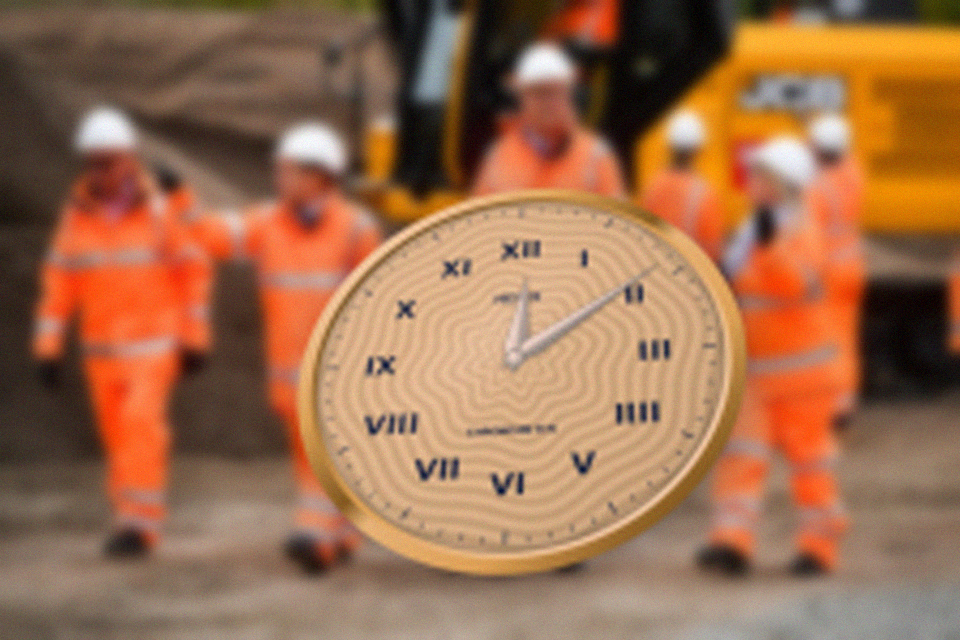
12:09
